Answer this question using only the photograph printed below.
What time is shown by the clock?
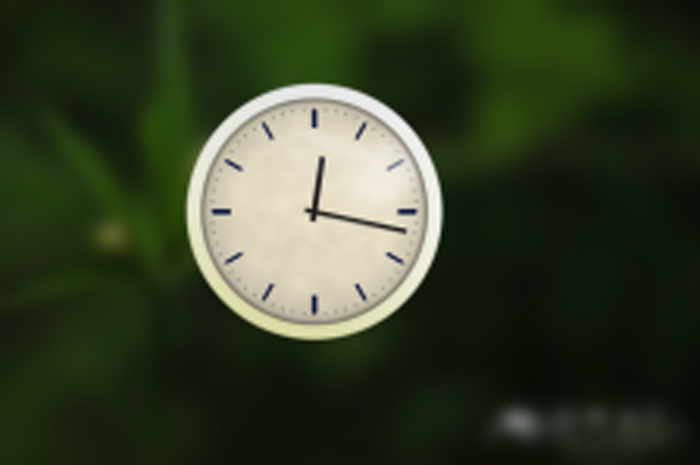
12:17
